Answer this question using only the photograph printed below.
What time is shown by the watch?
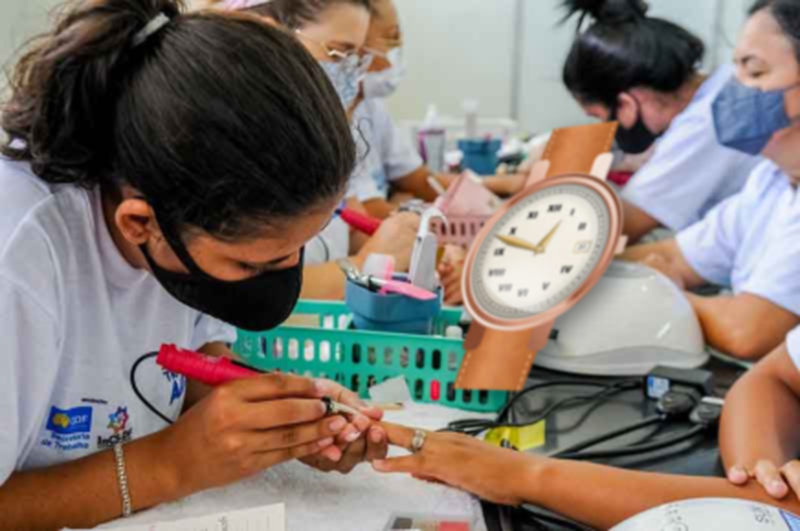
12:48
